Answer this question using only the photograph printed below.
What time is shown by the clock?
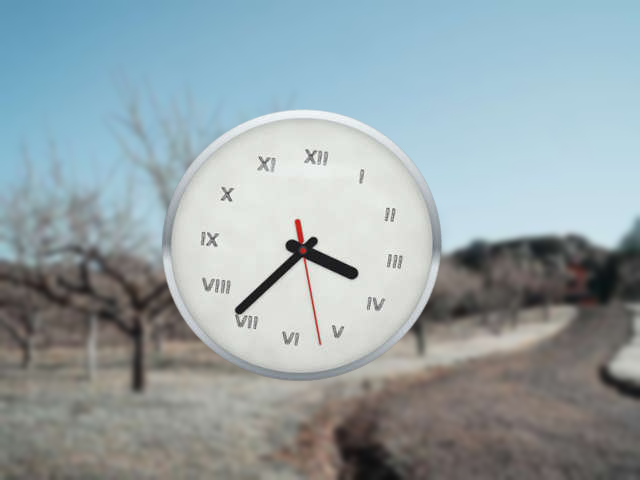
3:36:27
